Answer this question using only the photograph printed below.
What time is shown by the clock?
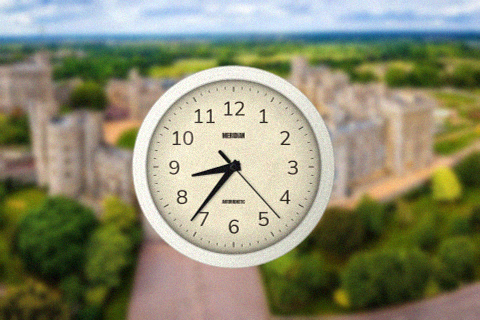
8:36:23
